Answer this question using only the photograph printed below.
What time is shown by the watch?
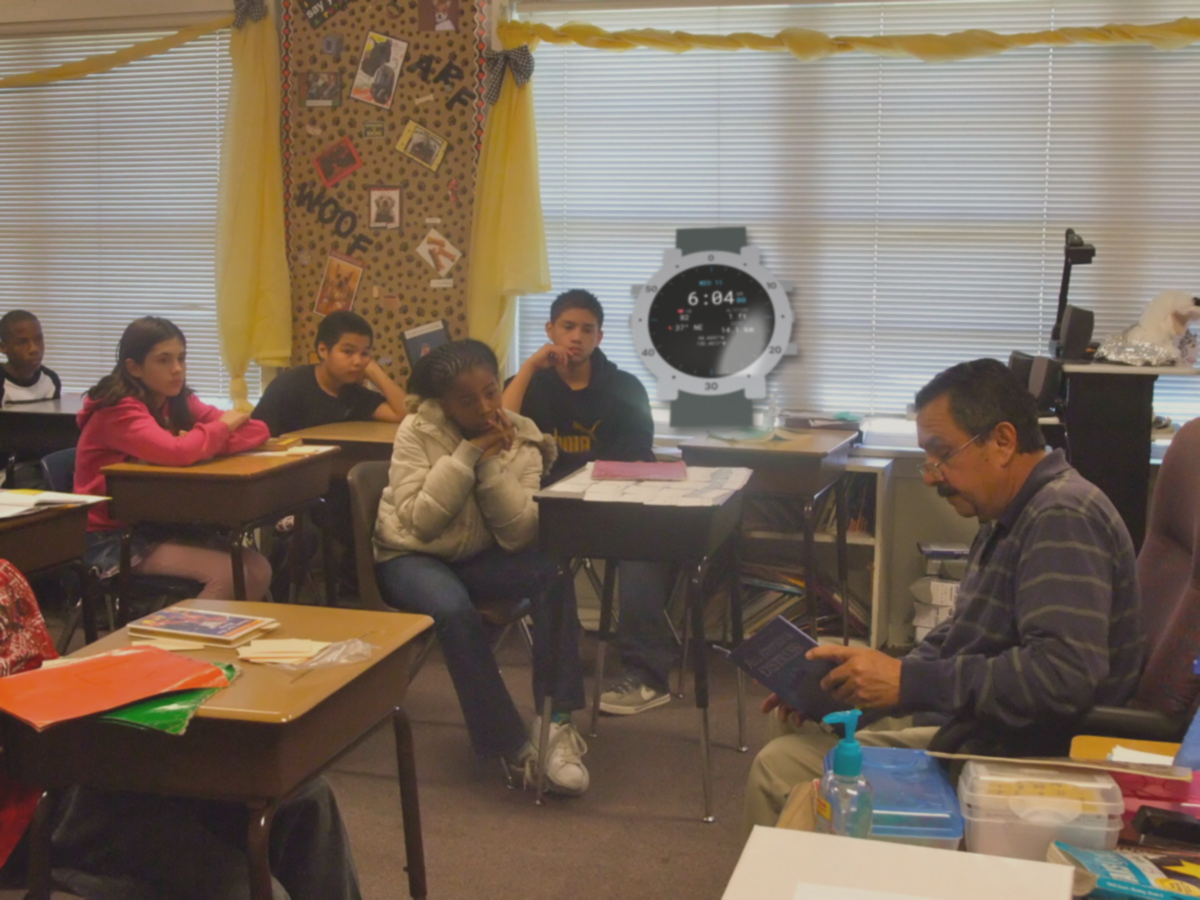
6:04
